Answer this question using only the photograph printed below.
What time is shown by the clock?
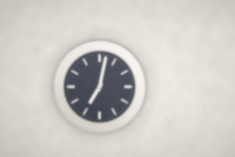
7:02
